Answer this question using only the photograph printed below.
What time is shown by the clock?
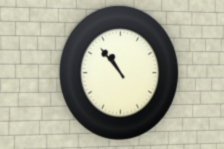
10:53
